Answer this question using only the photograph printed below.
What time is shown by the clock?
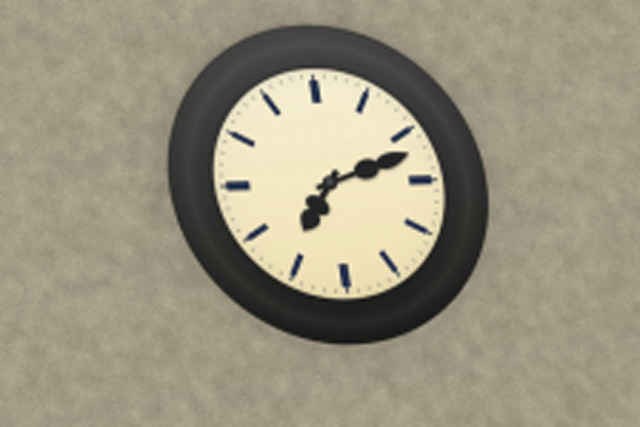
7:12
